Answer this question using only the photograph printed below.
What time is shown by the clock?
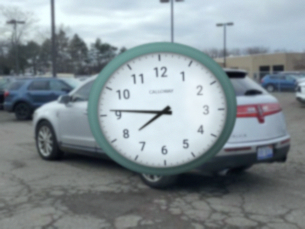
7:46
